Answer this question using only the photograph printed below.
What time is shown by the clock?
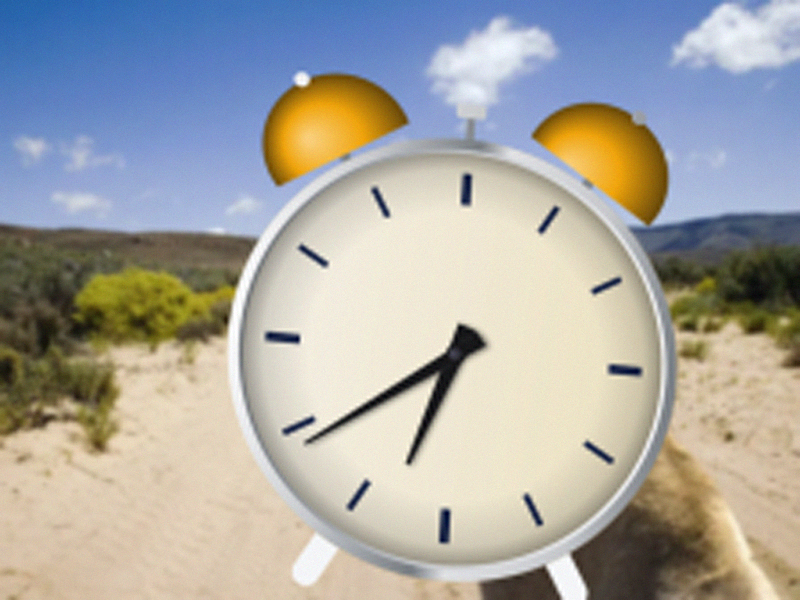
6:39
